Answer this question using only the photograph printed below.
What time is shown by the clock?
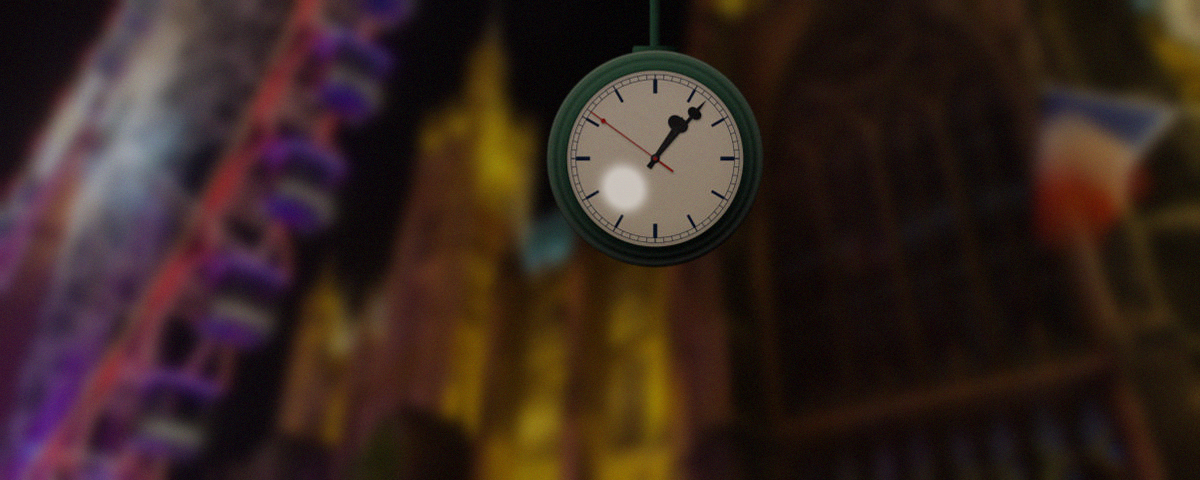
1:06:51
